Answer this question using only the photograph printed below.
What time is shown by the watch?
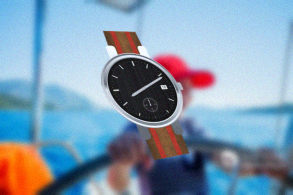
8:11
